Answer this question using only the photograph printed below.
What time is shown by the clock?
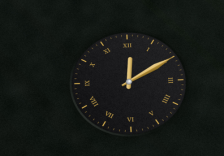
12:10
